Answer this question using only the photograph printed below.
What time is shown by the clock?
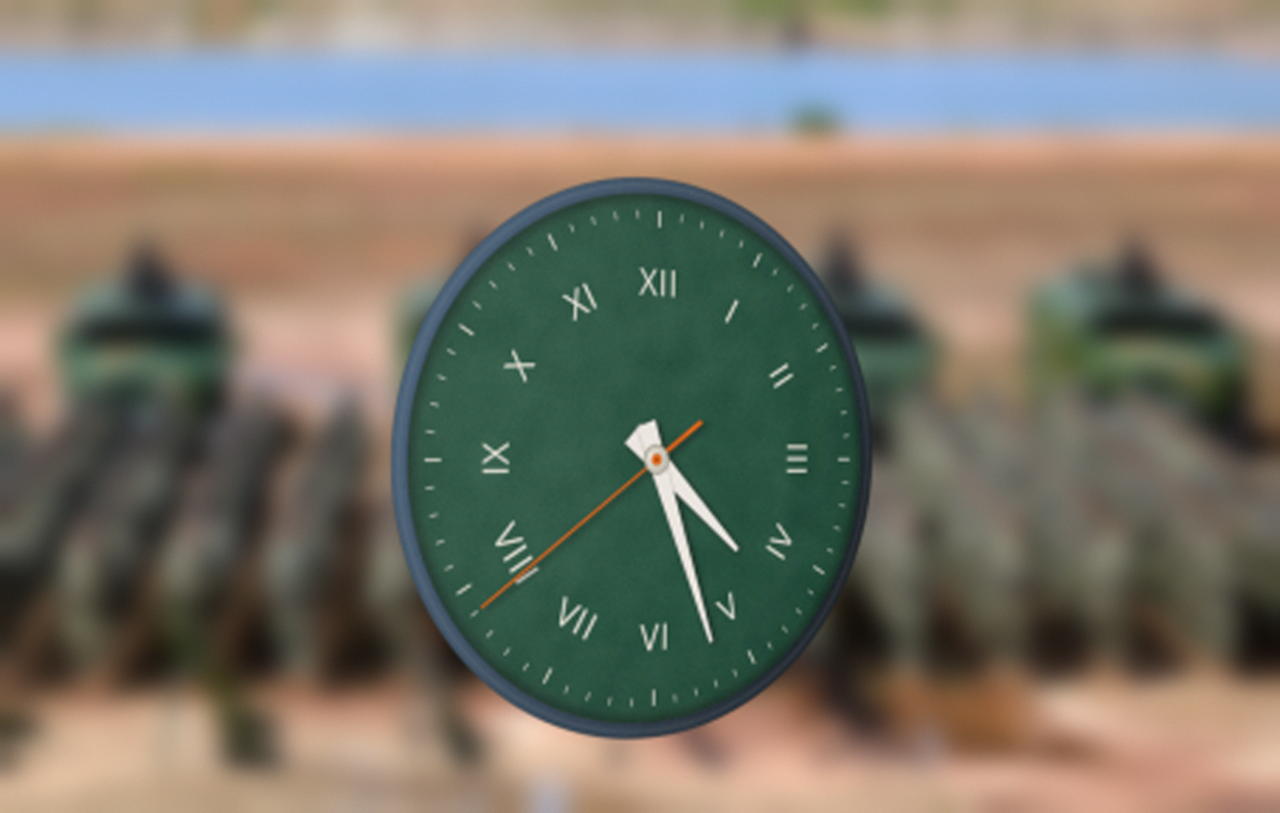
4:26:39
